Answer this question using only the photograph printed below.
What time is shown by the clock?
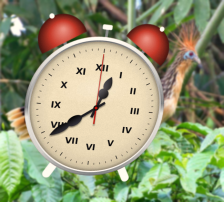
12:39:00
